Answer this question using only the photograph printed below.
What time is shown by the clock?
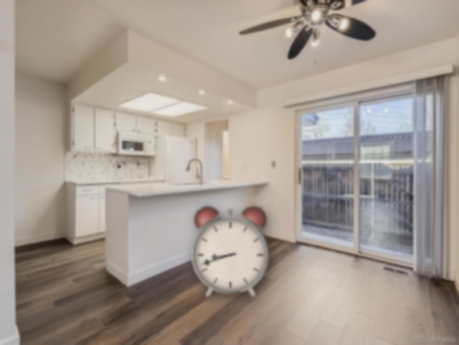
8:42
